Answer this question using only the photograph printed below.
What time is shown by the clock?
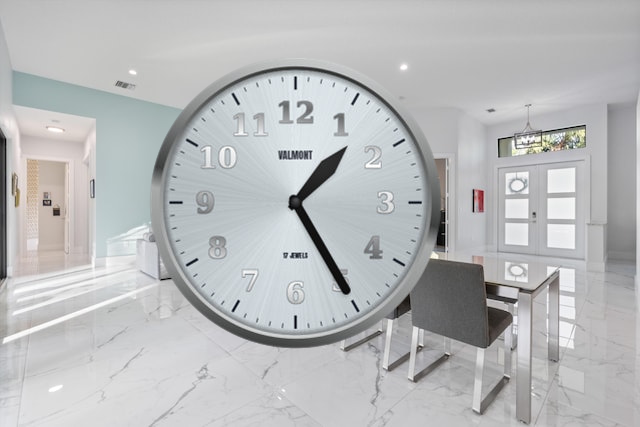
1:25
